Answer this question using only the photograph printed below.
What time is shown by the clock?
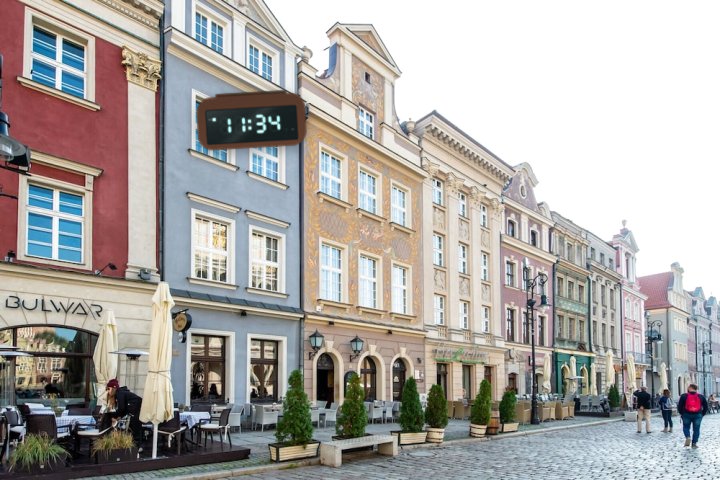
11:34
